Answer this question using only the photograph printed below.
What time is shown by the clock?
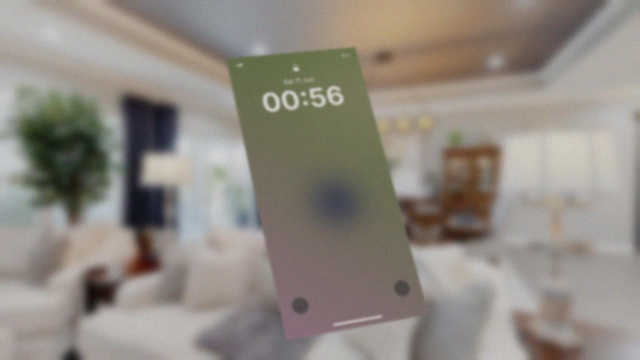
0:56
